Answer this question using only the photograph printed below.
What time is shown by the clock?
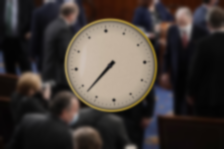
7:38
